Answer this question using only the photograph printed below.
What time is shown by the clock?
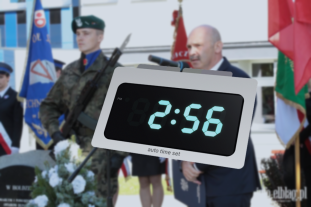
2:56
